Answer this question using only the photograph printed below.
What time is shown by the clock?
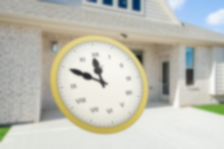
11:50
